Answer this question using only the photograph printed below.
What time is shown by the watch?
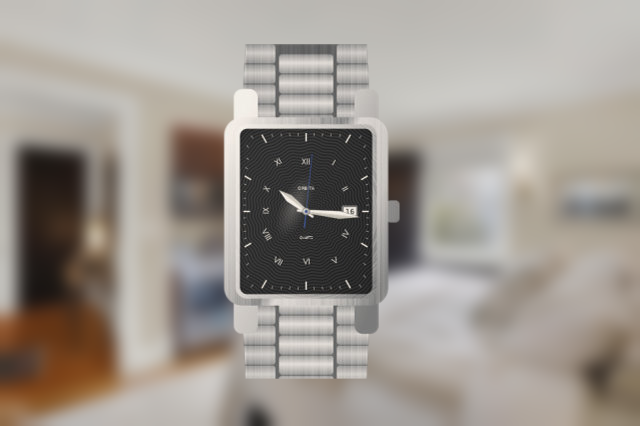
10:16:01
